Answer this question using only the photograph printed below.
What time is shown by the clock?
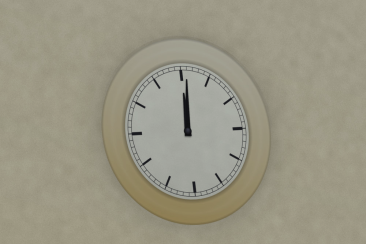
12:01
